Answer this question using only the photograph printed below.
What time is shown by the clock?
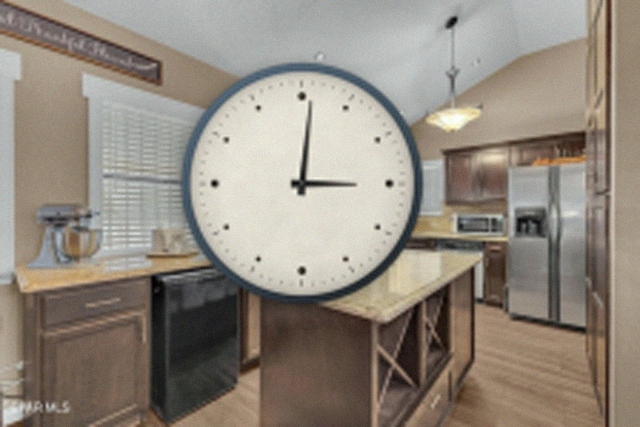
3:01
